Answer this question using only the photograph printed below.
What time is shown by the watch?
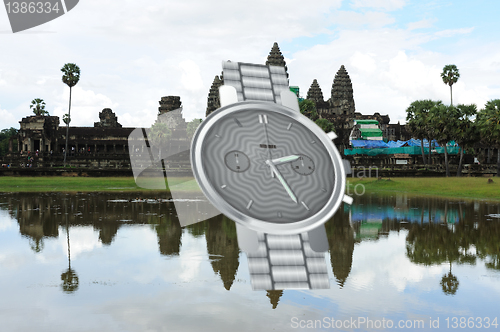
2:26
